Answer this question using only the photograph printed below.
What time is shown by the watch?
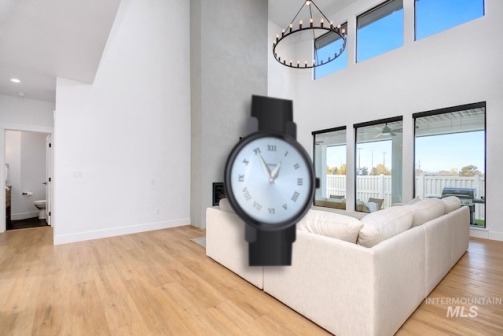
12:55
